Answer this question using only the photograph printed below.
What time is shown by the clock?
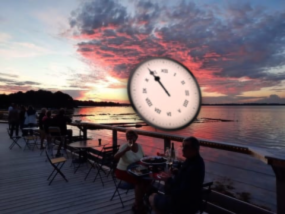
10:54
